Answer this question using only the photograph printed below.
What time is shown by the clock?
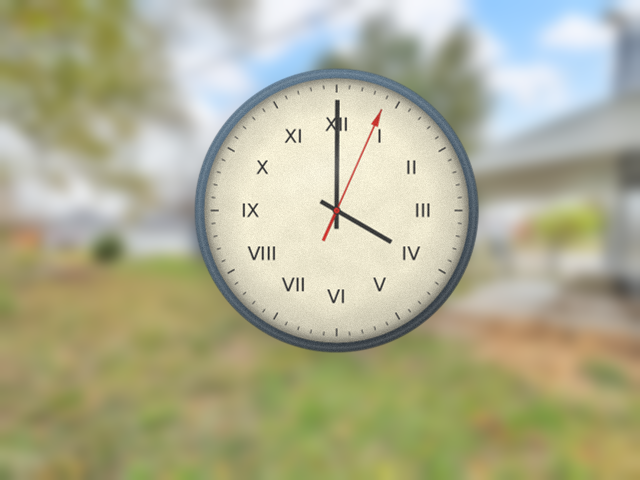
4:00:04
